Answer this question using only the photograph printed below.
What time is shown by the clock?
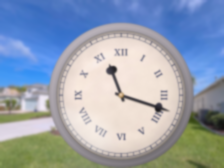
11:18
